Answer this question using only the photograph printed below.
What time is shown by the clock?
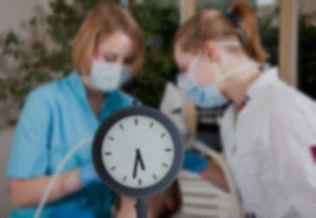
5:32
